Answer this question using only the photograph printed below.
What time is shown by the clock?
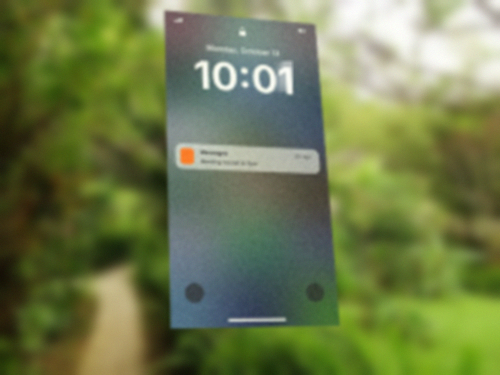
10:01
